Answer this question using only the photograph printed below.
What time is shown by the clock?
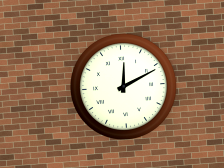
12:11
